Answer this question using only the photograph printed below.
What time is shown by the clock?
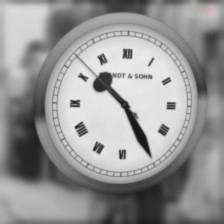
10:24:52
